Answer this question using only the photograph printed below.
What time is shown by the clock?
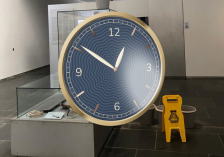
12:51
